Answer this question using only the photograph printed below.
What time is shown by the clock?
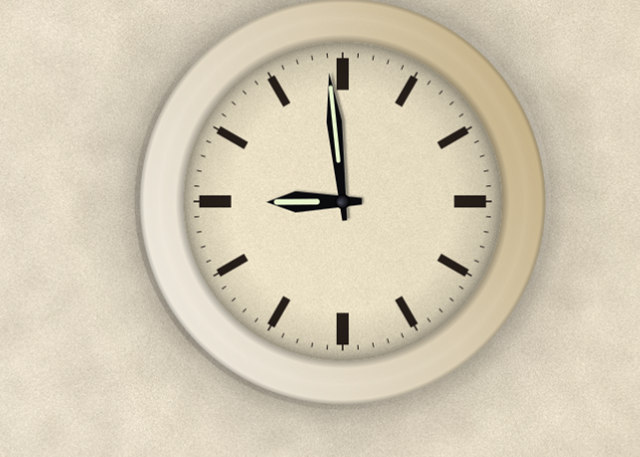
8:59
